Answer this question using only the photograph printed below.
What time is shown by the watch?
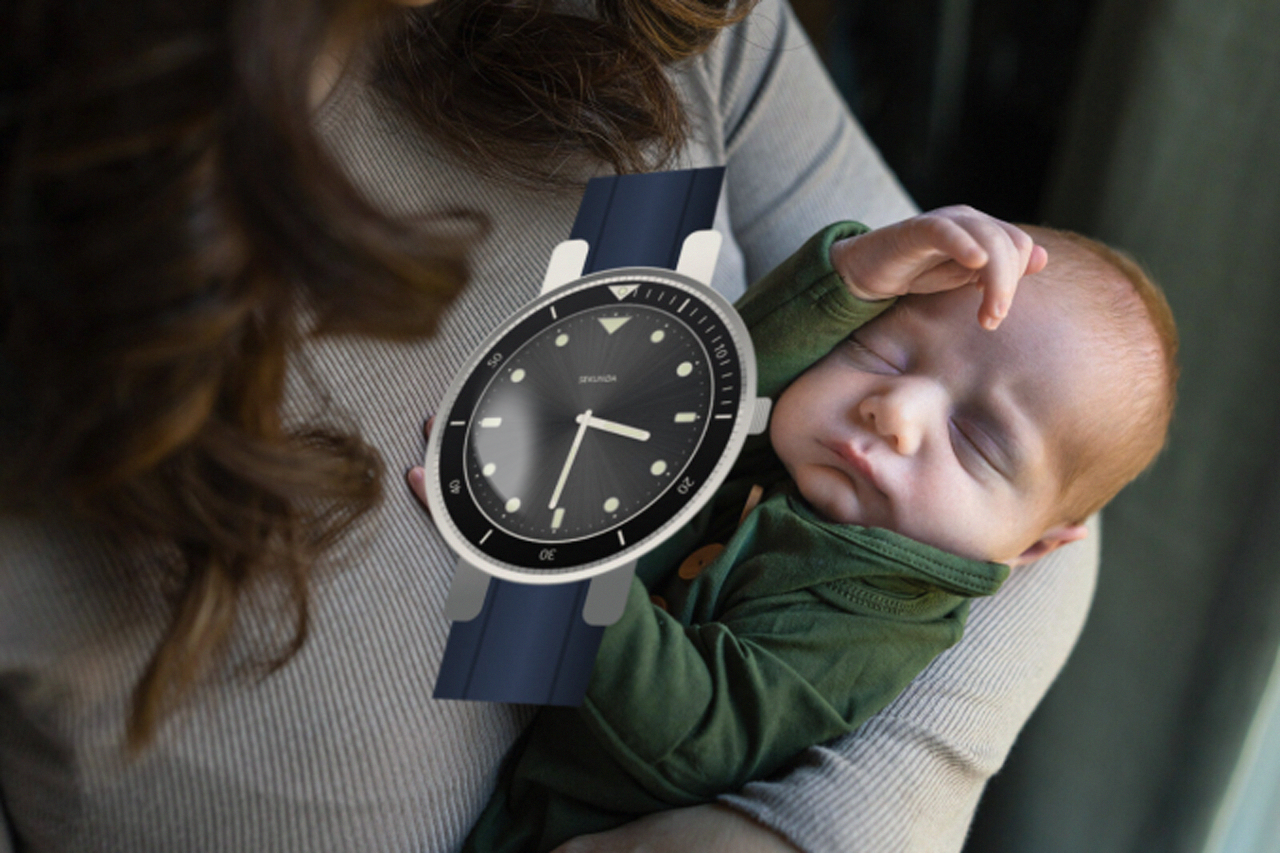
3:31
